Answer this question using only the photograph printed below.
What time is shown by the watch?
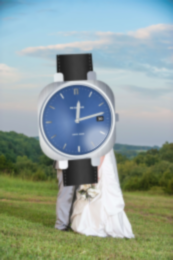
12:13
